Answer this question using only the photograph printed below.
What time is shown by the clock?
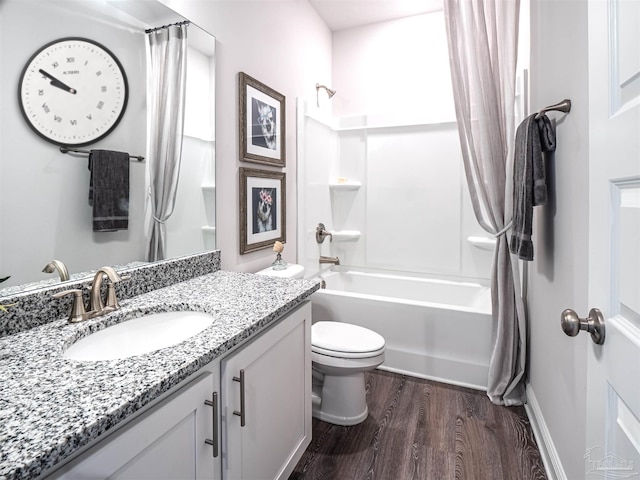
9:51
